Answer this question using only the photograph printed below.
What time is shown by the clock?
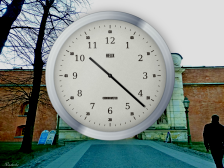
10:22
